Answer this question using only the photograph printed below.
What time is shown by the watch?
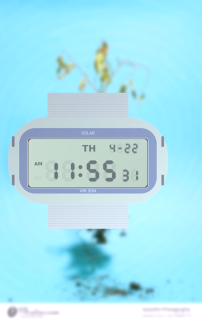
11:55:31
